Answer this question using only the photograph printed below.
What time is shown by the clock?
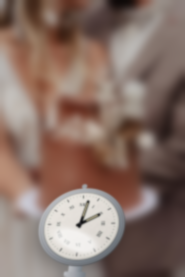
2:02
